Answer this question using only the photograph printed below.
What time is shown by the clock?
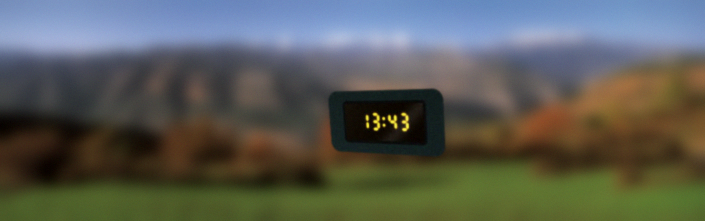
13:43
